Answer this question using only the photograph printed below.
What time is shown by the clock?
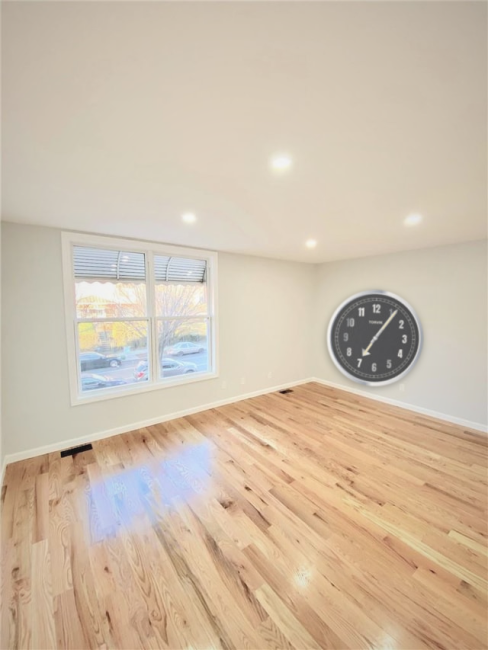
7:06
